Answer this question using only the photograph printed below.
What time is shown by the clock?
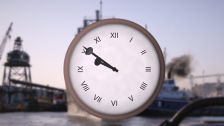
9:51
